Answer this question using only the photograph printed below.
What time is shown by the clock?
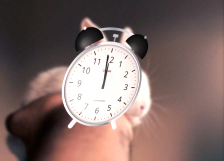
11:59
